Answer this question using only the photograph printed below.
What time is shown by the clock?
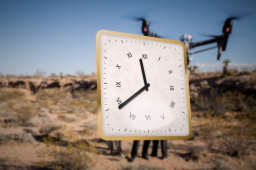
11:39
